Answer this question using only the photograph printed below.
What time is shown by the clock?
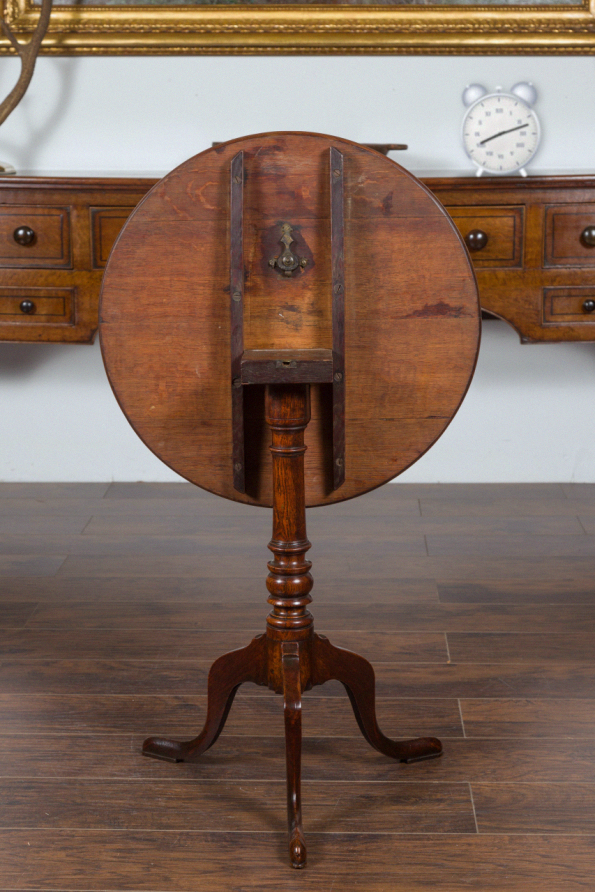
8:12
